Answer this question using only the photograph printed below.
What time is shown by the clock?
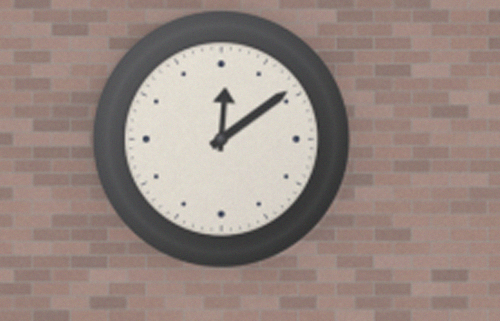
12:09
